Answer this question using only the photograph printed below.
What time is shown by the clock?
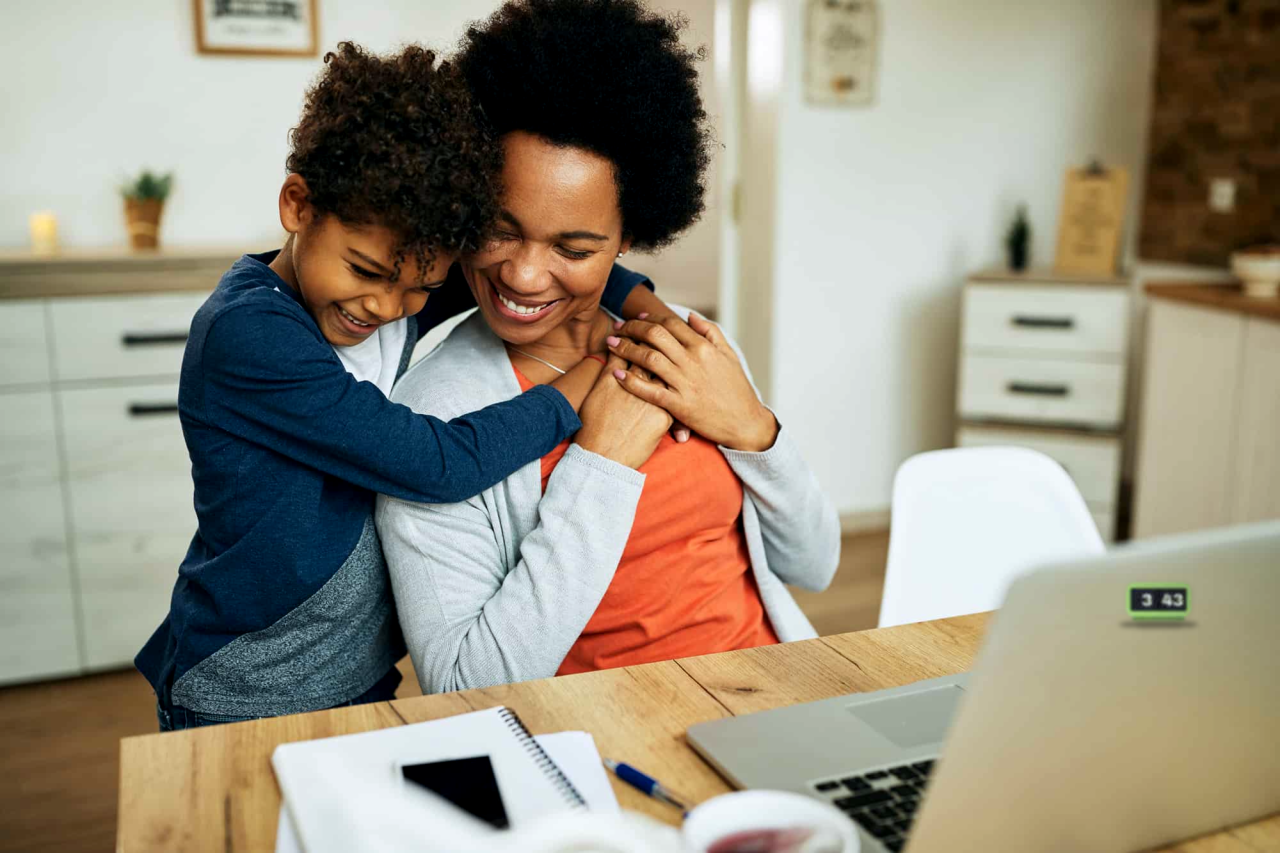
3:43
